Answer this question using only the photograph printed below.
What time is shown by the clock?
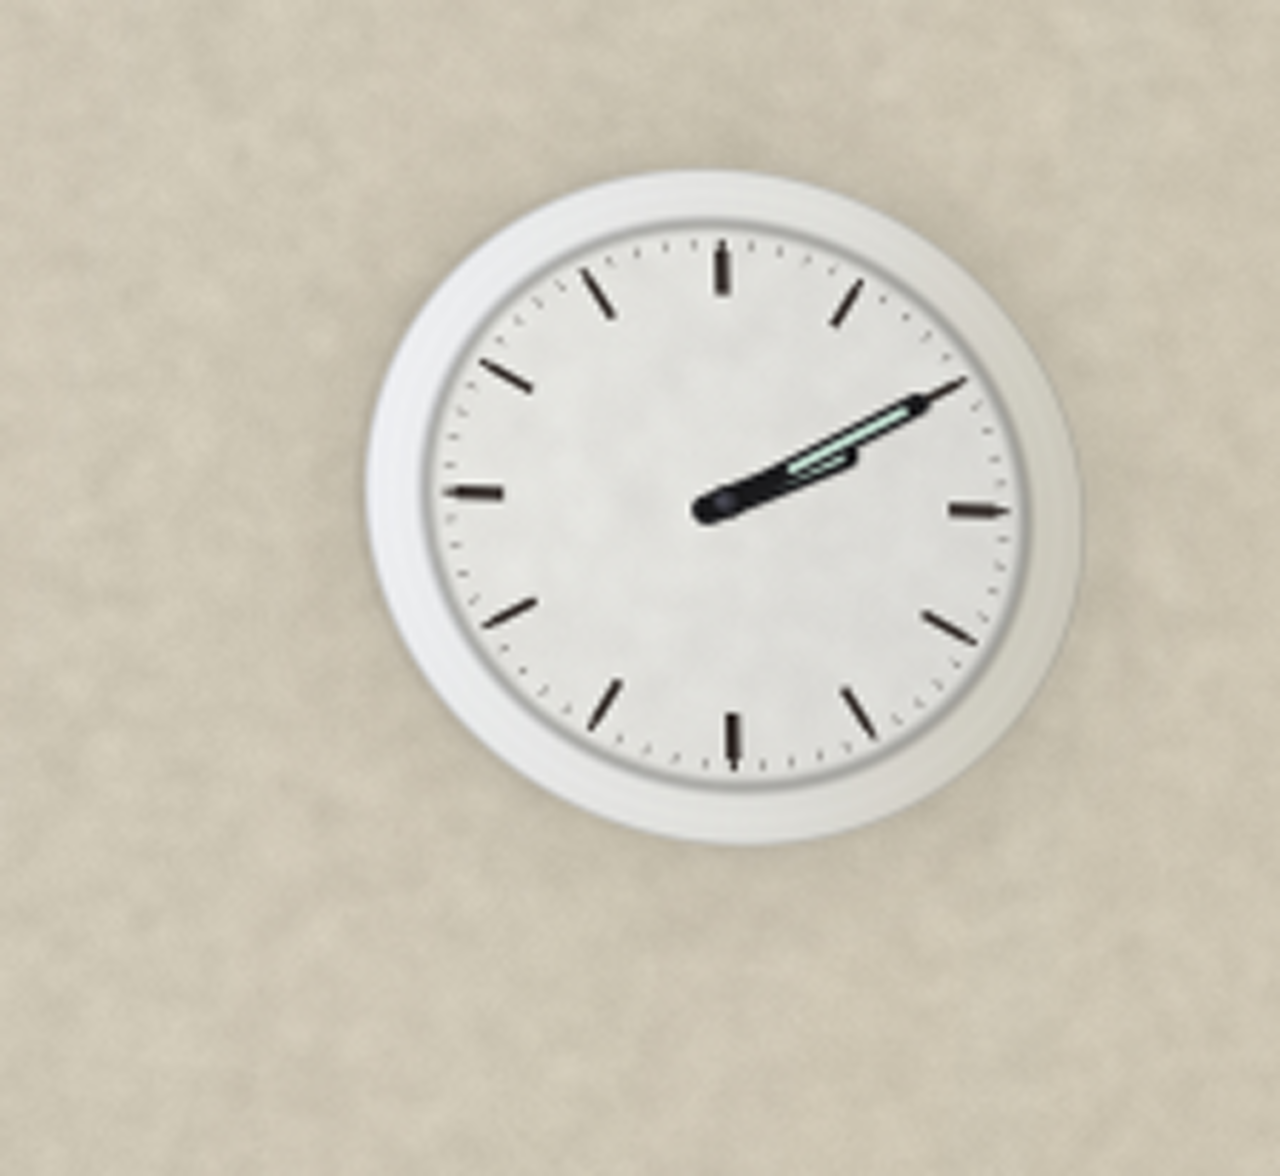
2:10
